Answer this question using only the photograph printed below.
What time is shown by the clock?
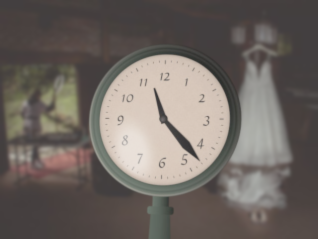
11:23
